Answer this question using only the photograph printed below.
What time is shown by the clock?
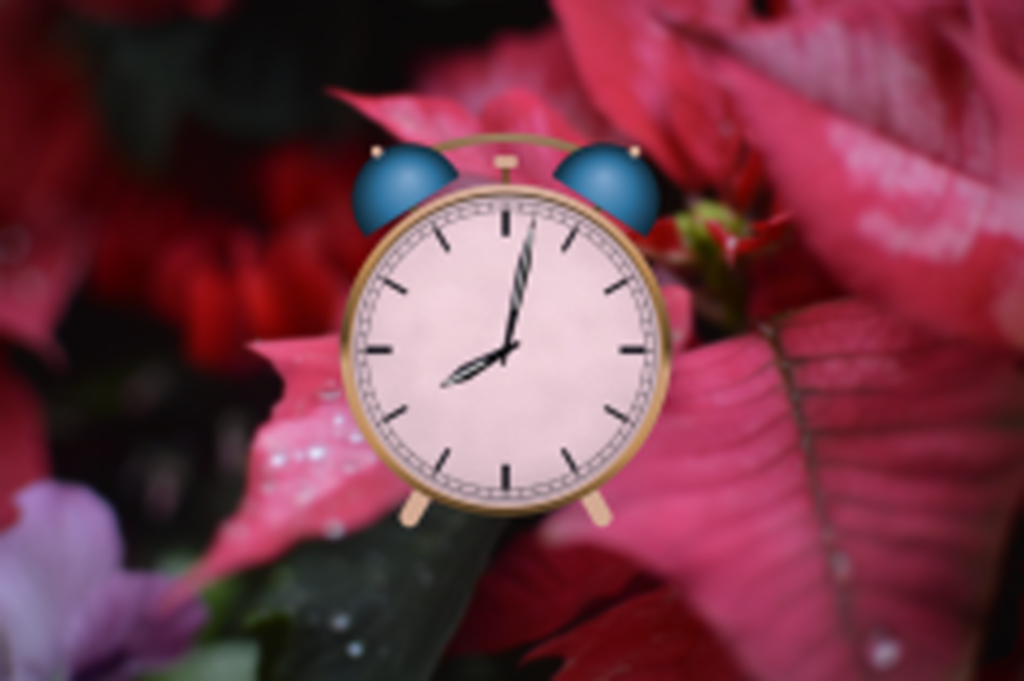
8:02
